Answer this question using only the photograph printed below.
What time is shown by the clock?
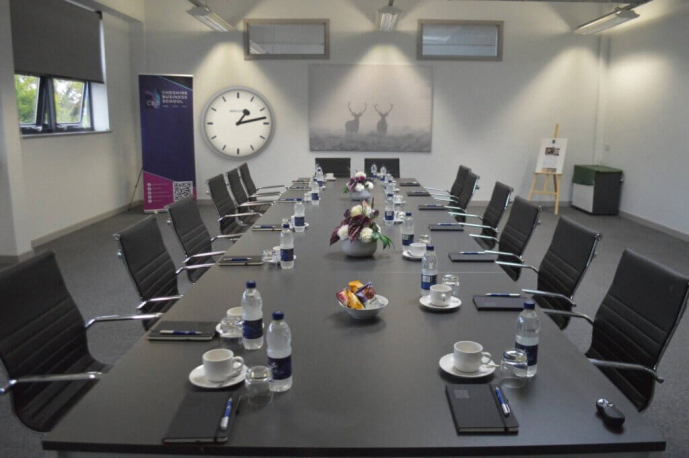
1:13
